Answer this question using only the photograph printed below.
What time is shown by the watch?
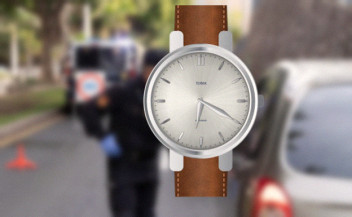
6:20
